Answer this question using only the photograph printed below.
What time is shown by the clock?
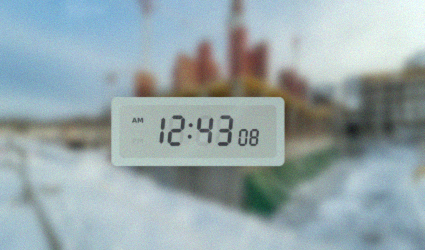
12:43:08
